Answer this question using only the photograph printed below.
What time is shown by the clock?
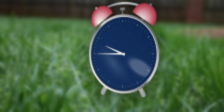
9:45
